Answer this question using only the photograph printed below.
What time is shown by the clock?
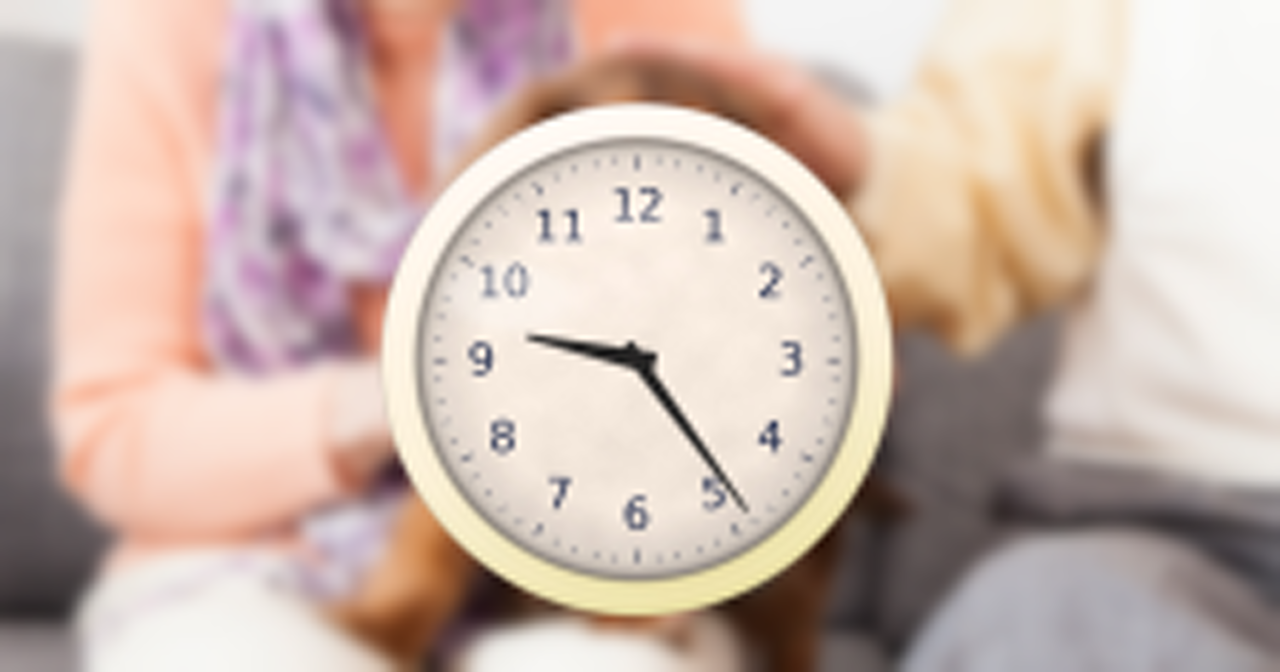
9:24
